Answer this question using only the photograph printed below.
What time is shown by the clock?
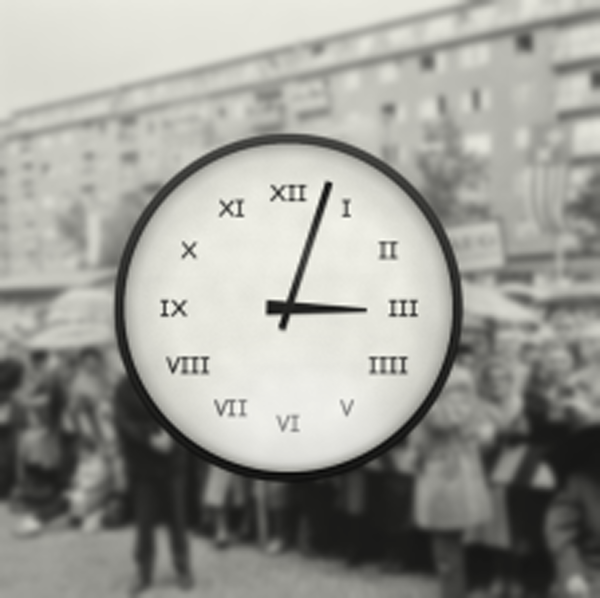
3:03
